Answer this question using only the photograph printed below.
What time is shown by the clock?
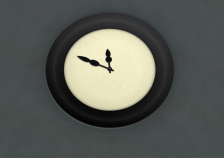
11:49
